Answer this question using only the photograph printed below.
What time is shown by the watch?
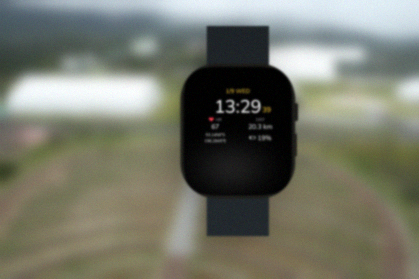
13:29
